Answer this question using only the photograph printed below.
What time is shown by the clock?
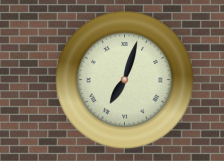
7:03
